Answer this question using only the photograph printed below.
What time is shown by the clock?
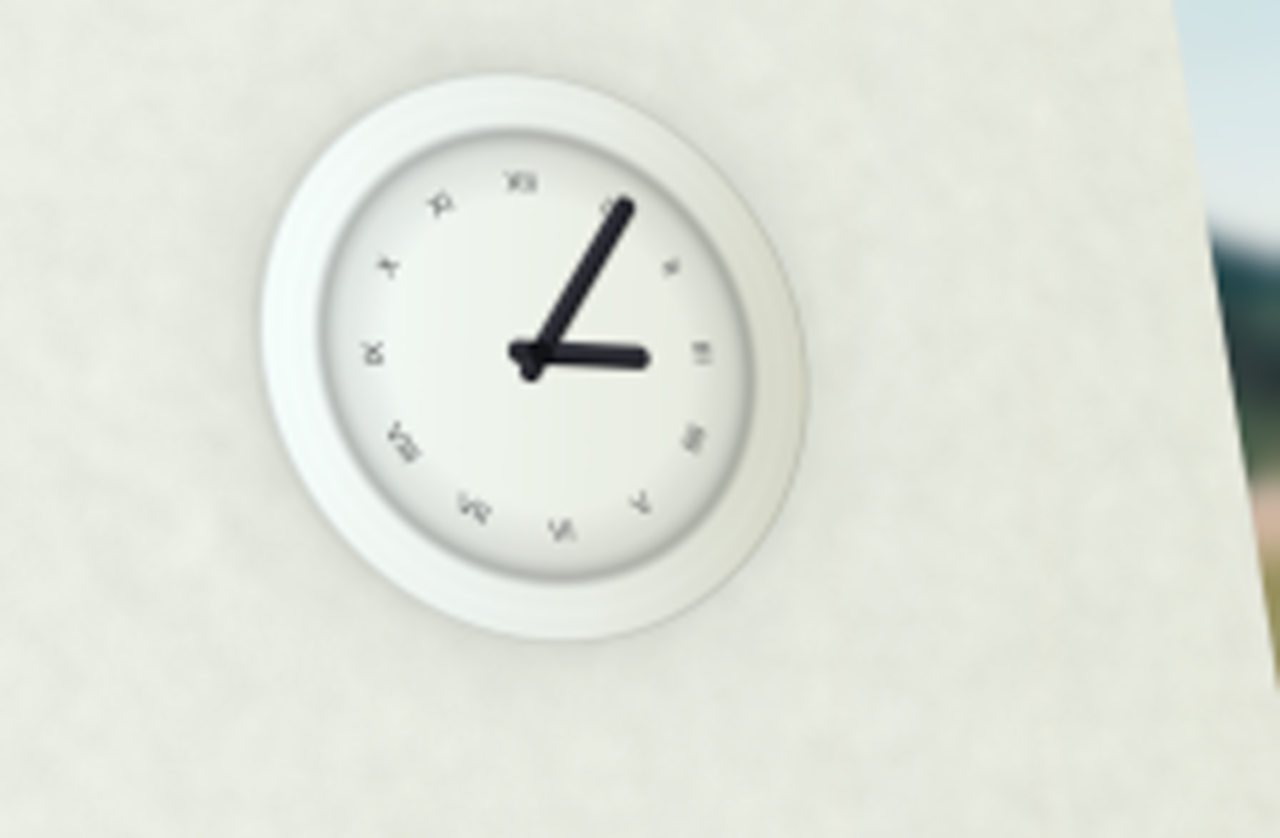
3:06
